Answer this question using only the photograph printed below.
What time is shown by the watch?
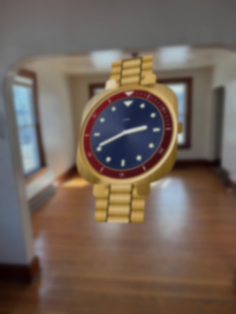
2:41
